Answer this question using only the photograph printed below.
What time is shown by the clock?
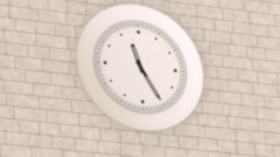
11:25
